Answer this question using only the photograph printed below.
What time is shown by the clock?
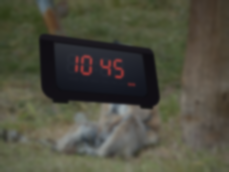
10:45
